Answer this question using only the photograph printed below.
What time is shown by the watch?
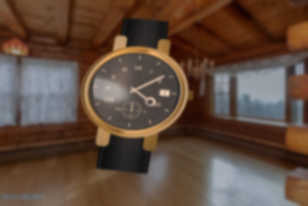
4:09
